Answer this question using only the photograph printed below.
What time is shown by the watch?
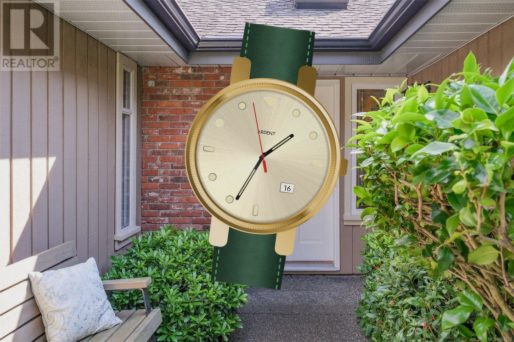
1:33:57
